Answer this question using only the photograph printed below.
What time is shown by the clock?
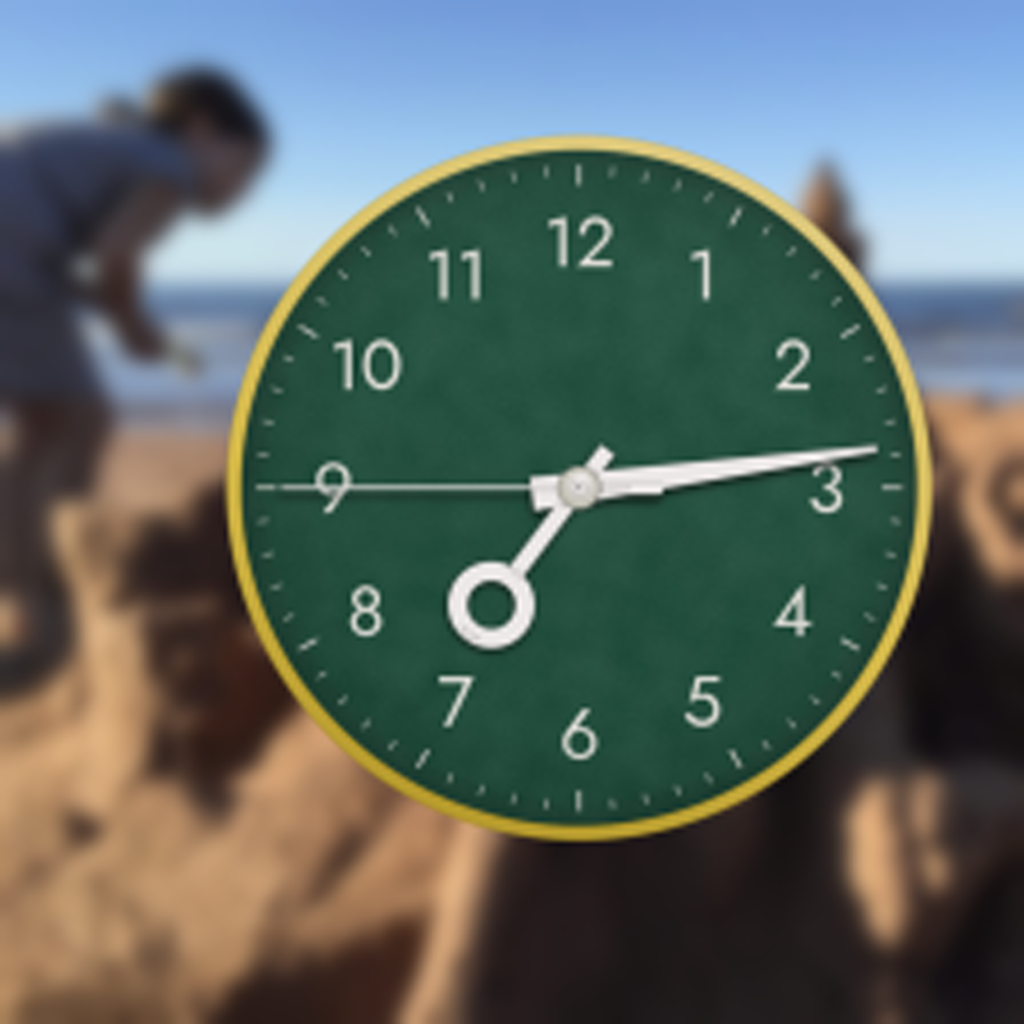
7:13:45
